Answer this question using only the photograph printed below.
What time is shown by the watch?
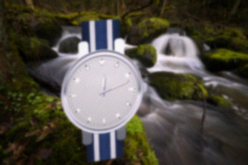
12:12
